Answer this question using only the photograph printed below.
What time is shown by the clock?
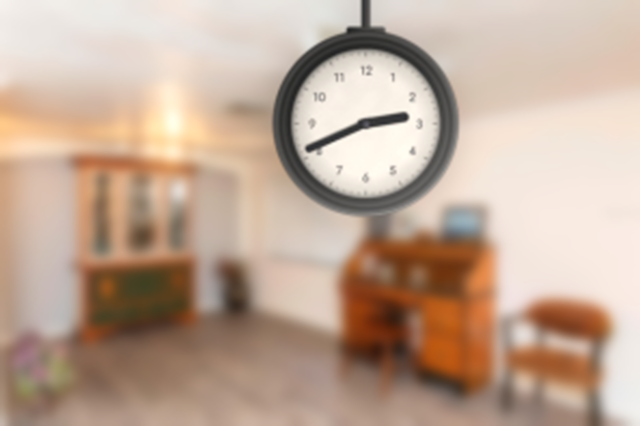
2:41
